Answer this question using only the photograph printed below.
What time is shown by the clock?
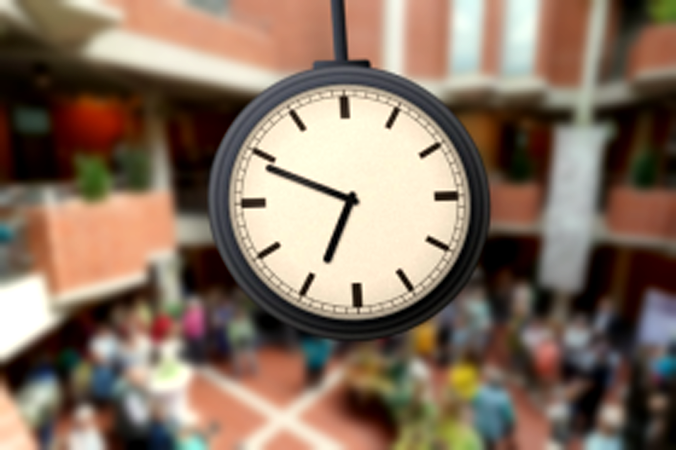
6:49
